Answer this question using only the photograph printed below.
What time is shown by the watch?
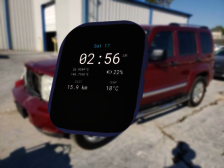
2:56
